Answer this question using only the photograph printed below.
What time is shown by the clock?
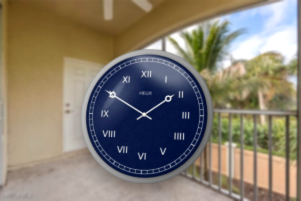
1:50
